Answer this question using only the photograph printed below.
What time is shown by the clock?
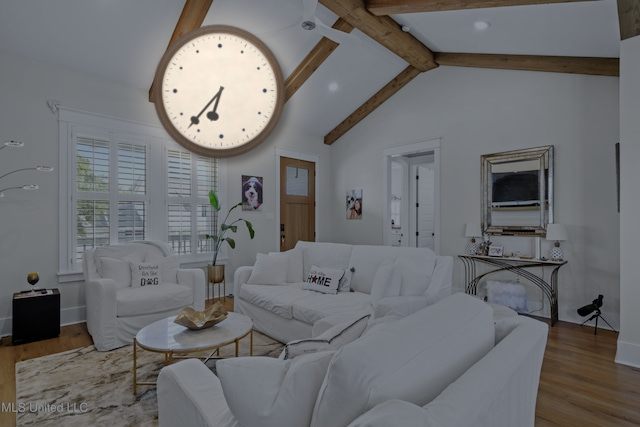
6:37
